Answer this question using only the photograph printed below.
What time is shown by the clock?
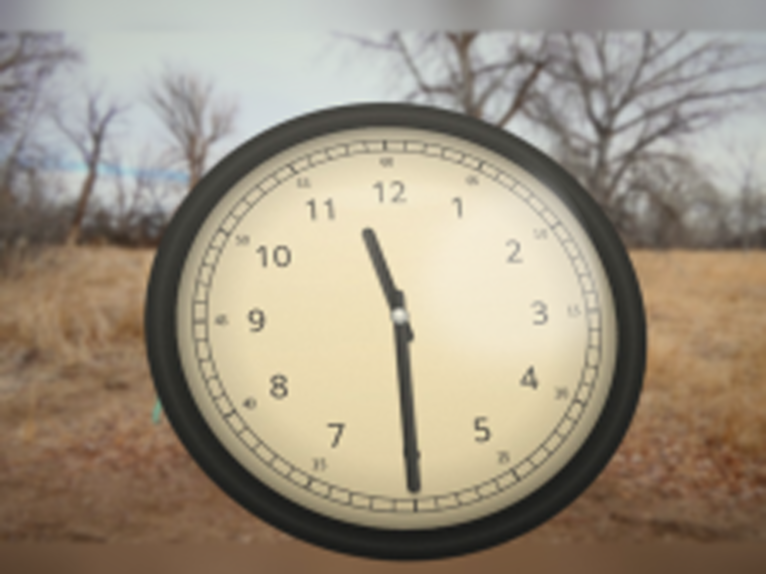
11:30
